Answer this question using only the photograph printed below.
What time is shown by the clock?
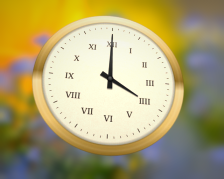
4:00
